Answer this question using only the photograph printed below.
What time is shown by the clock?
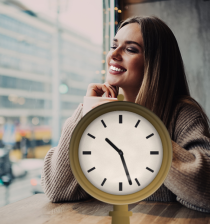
10:27
